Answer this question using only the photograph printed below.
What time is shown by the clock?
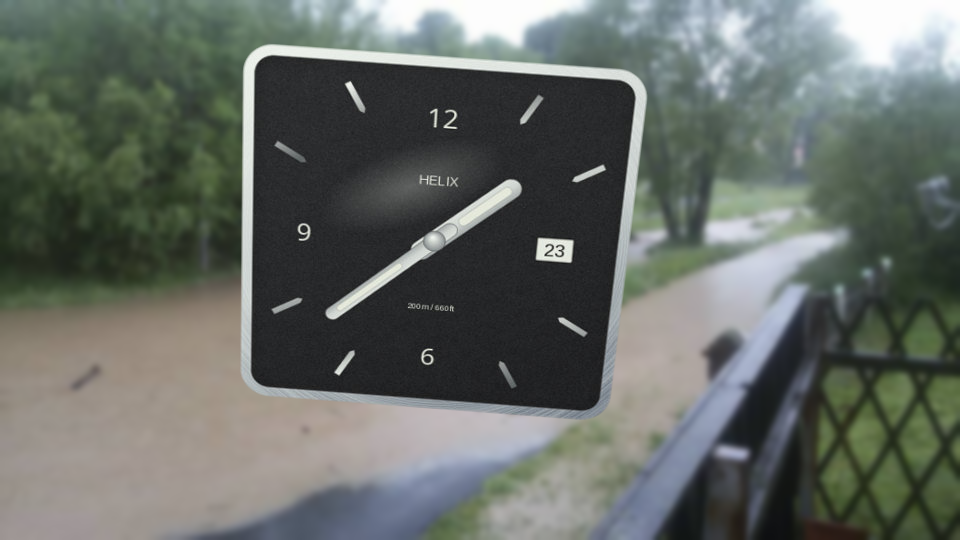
1:38
